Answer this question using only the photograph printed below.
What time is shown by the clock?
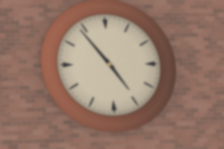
4:54
